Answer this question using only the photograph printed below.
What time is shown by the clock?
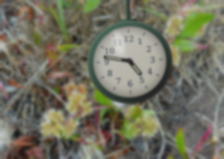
4:47
